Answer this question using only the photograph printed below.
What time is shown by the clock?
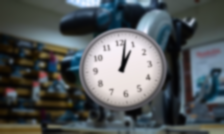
1:02
